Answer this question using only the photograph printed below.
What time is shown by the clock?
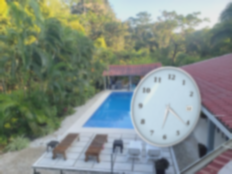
6:21
